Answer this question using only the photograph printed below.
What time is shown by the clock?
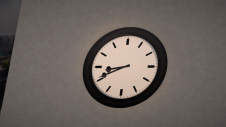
8:41
